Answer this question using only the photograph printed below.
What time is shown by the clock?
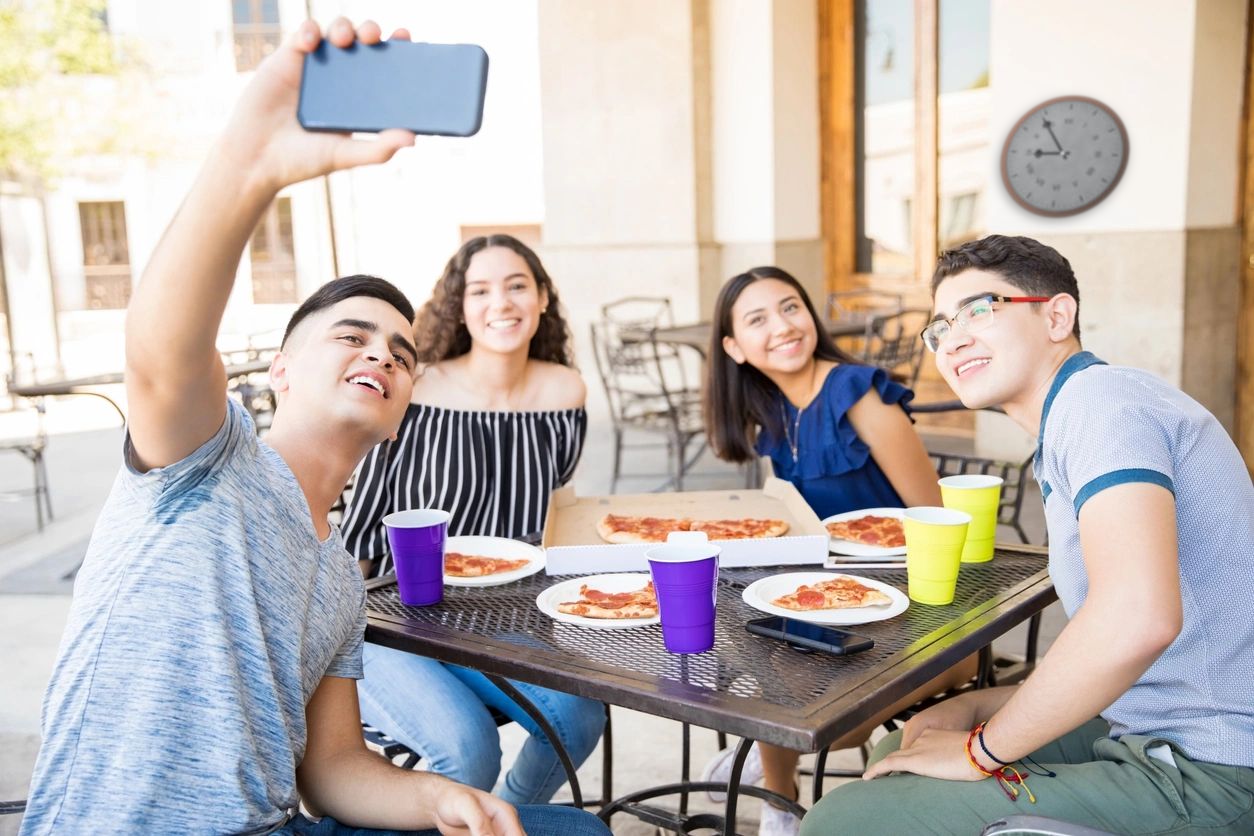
8:54
